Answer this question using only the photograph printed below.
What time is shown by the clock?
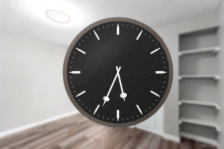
5:34
